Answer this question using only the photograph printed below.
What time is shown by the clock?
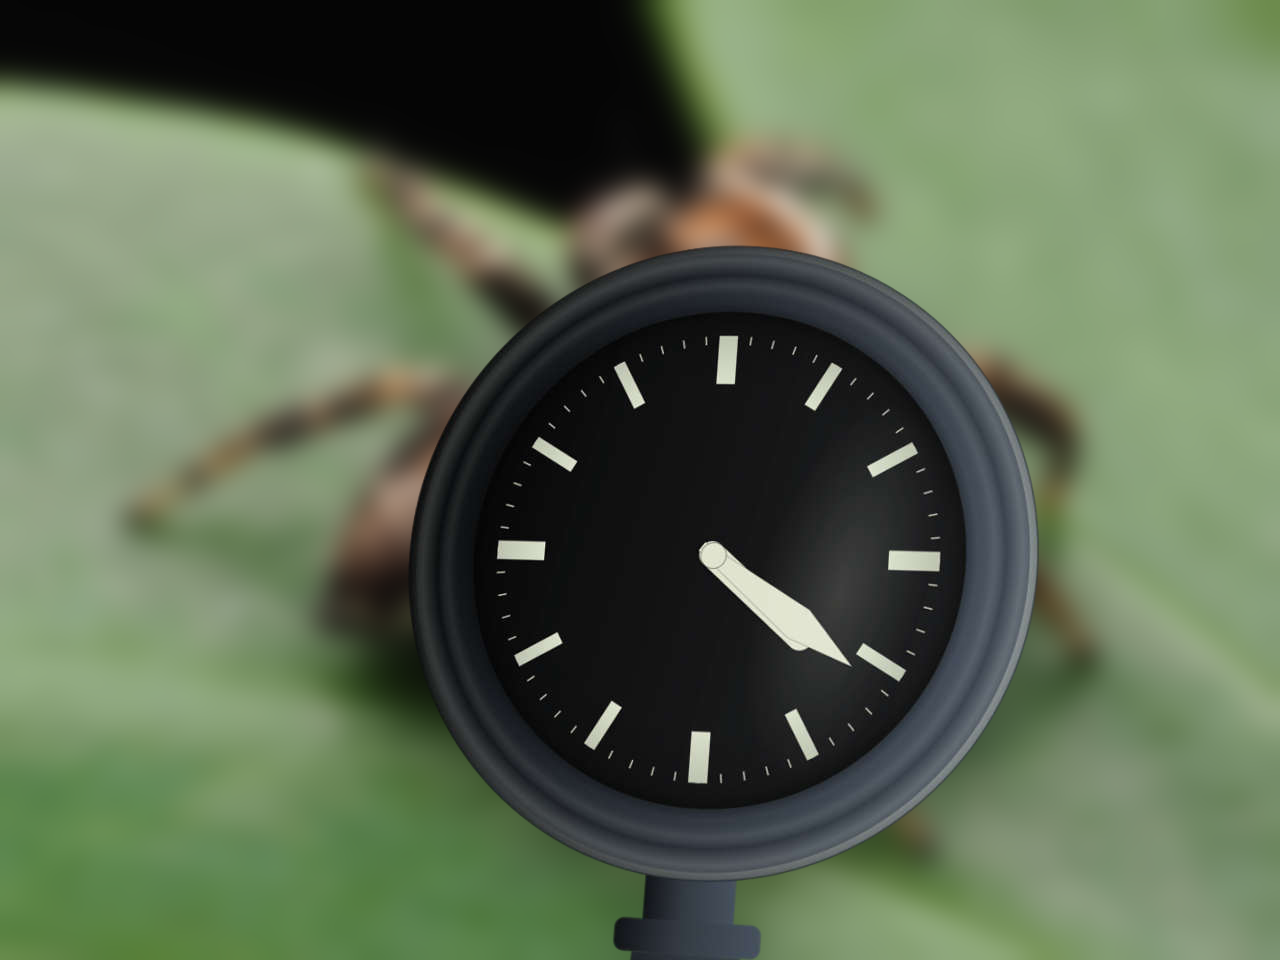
4:21
